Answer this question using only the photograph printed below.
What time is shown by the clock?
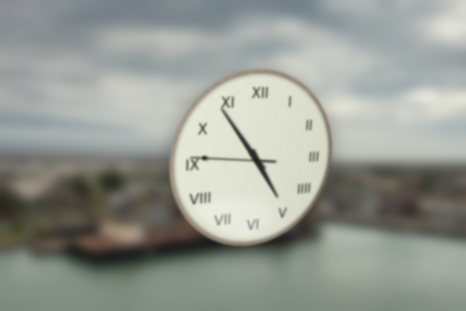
4:53:46
